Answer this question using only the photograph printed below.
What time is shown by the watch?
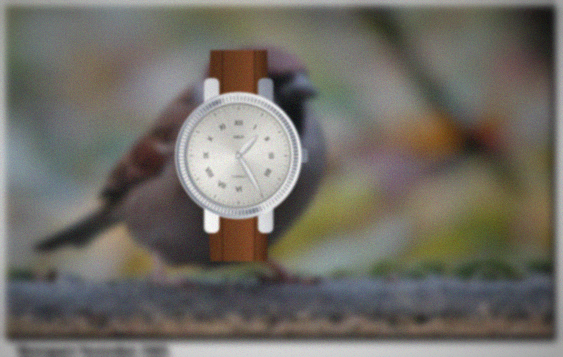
1:25
